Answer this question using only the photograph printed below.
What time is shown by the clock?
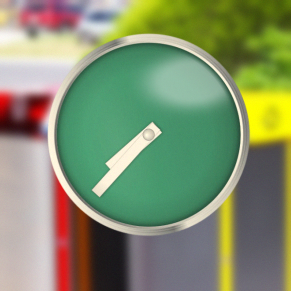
7:37
